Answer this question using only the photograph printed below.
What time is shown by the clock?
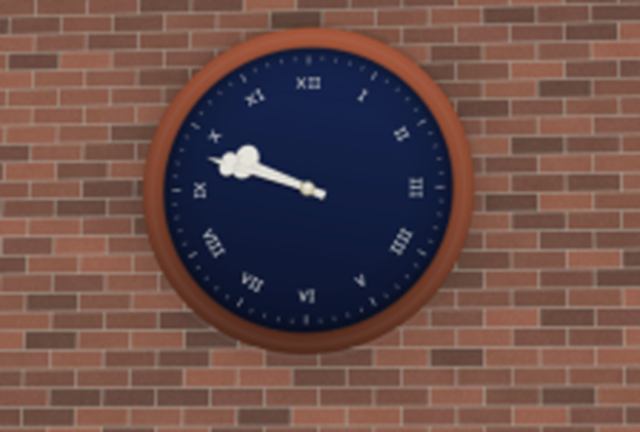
9:48
